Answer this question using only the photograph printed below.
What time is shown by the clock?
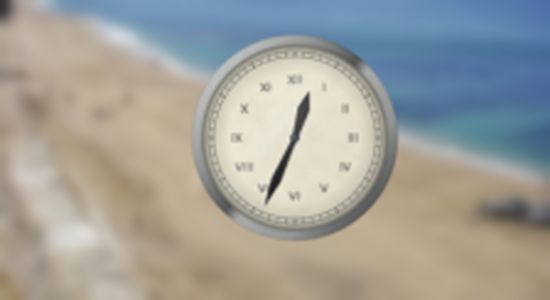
12:34
